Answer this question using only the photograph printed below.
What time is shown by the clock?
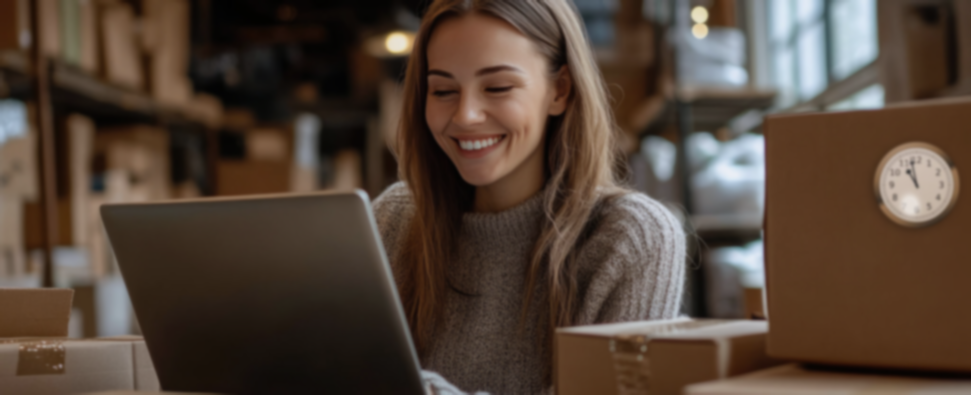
10:58
